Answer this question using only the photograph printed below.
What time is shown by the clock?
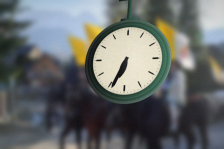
6:34
